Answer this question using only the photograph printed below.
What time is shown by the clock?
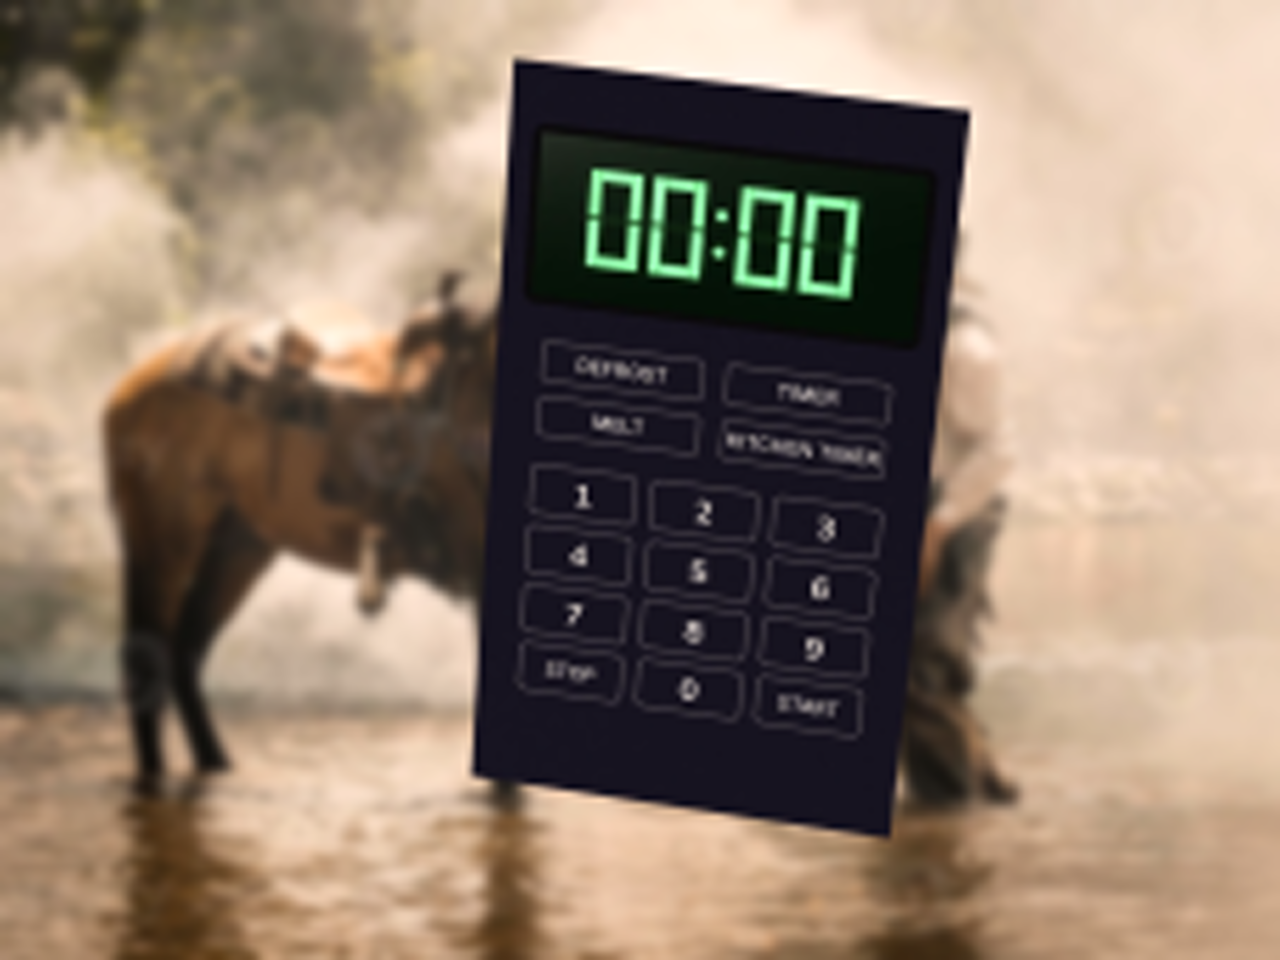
0:00
